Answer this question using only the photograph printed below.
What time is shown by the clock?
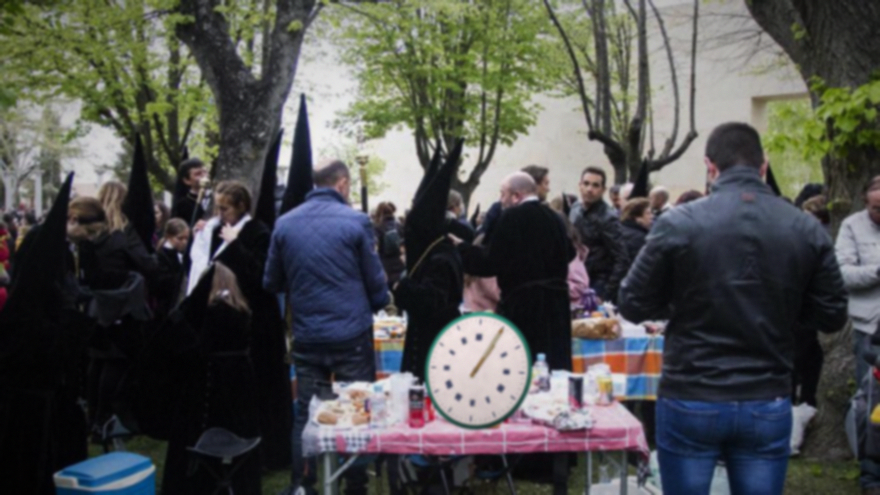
1:05
